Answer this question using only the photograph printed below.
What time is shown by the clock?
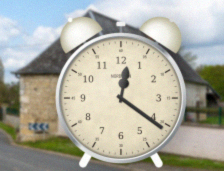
12:21
